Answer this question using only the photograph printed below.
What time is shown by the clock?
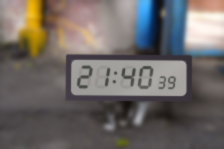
21:40:39
